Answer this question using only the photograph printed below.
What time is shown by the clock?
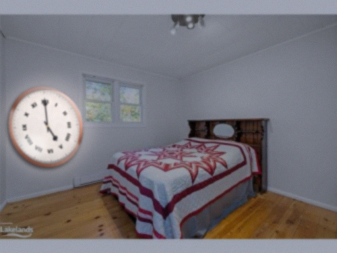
5:00
